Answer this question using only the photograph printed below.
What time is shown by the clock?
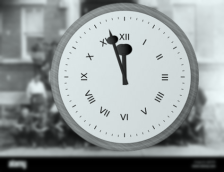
11:57
